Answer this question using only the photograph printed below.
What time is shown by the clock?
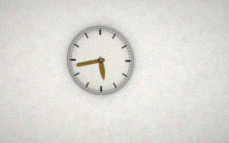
5:43
